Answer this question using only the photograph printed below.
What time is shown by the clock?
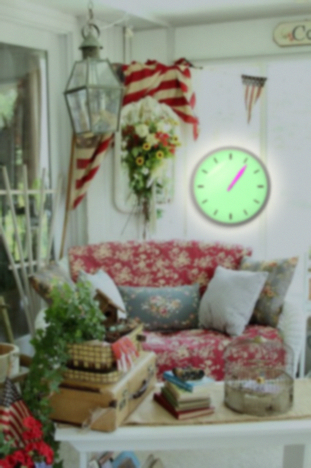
1:06
